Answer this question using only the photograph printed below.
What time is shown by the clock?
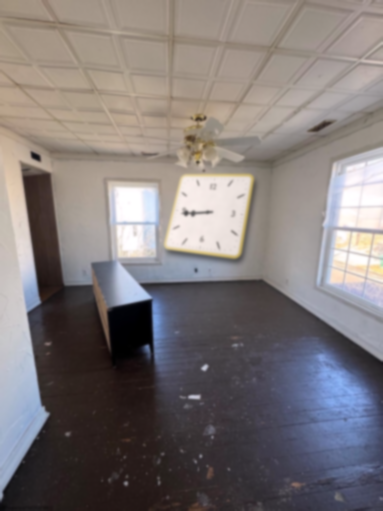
8:44
